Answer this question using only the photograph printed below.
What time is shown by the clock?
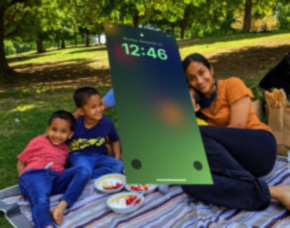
12:46
